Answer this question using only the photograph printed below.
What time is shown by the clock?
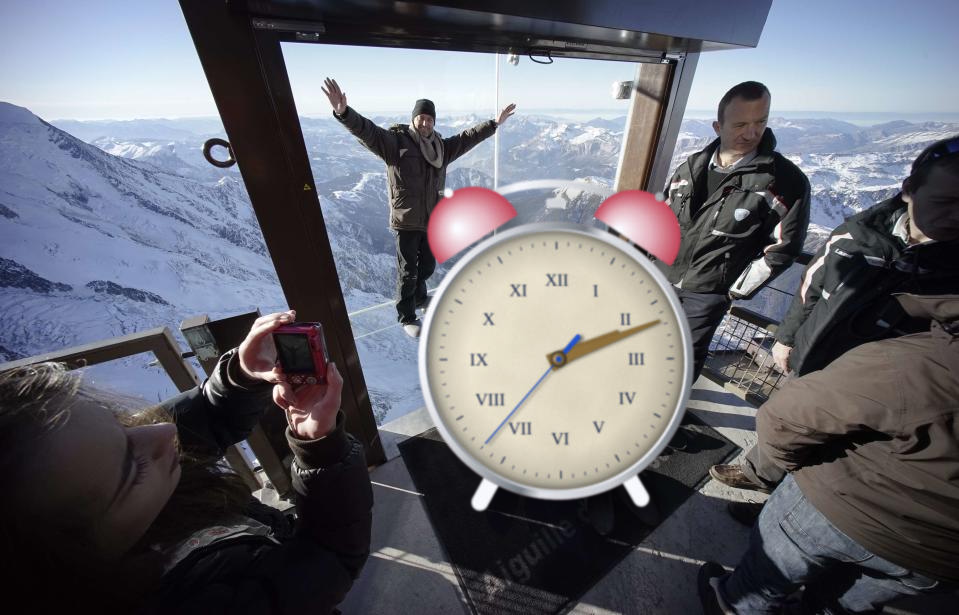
2:11:37
